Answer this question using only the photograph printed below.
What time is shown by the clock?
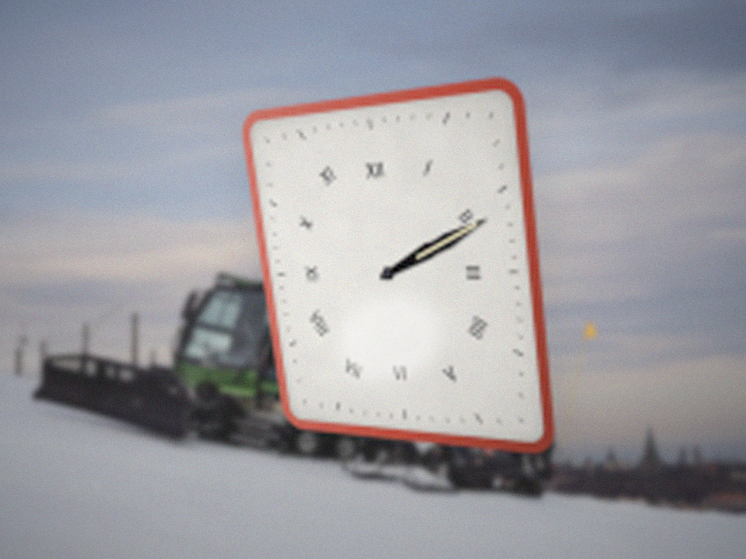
2:11
